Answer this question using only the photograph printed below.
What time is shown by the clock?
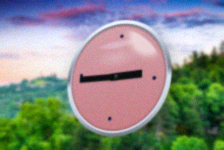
2:44
